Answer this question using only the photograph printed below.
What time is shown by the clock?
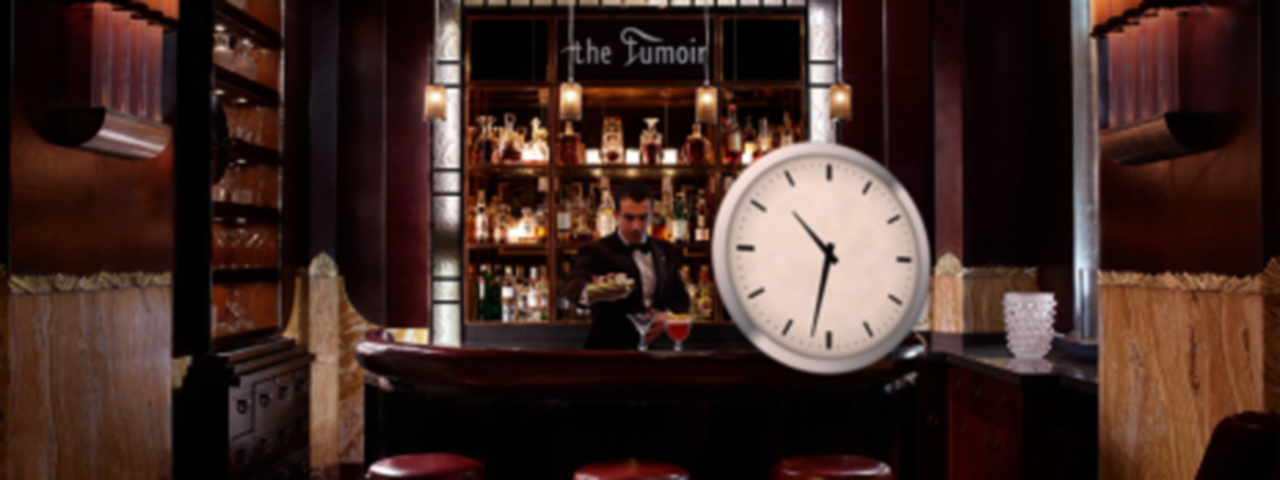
10:32
